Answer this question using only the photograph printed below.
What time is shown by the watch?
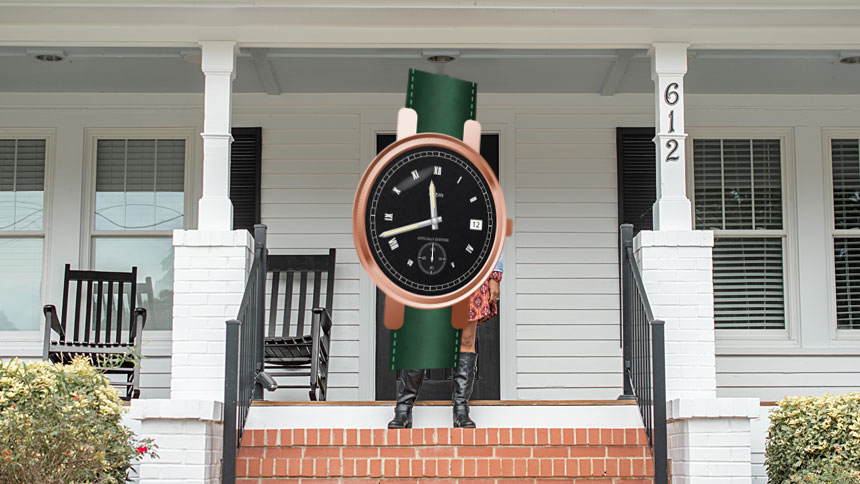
11:42
